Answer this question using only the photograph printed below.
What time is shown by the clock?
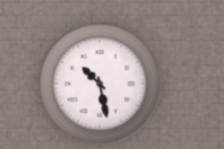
10:28
